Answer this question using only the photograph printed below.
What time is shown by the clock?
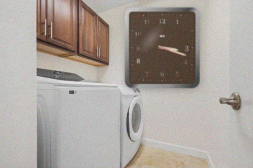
3:18
